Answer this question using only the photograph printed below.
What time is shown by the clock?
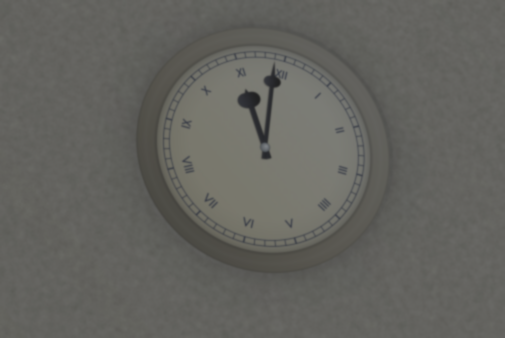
10:59
